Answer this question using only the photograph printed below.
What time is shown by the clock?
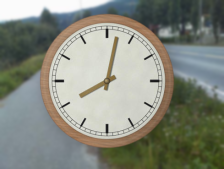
8:02
